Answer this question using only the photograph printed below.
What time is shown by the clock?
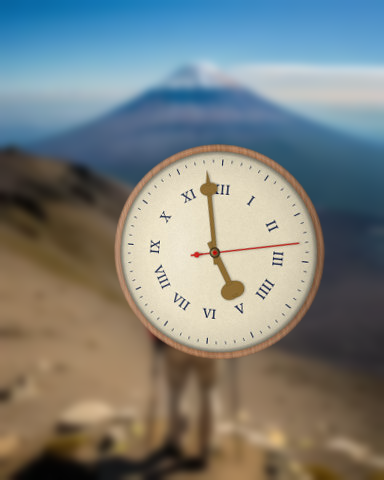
4:58:13
